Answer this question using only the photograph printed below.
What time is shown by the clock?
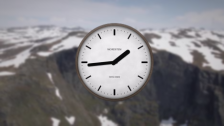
1:44
